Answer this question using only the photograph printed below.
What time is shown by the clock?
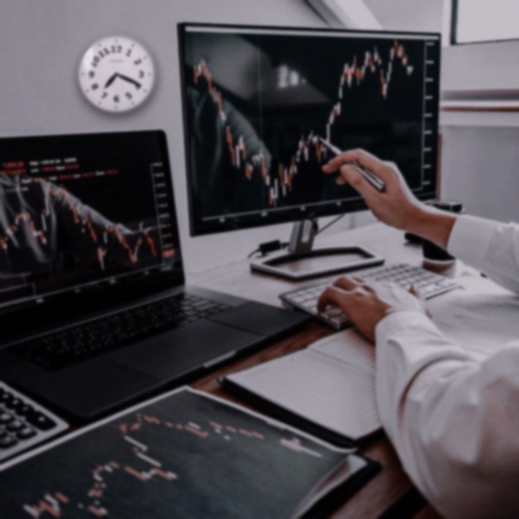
7:19
